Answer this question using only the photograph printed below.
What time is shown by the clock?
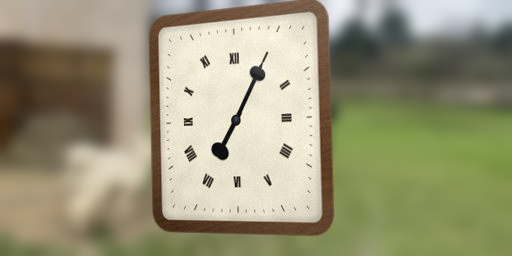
7:05
